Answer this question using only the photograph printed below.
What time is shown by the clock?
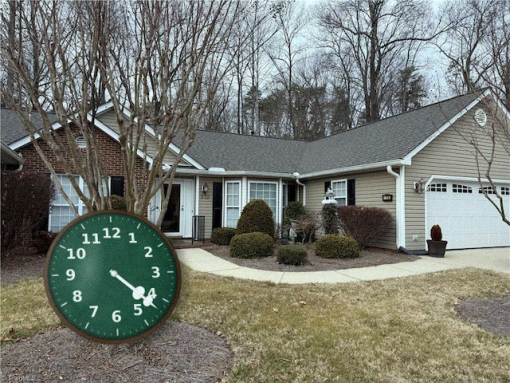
4:22
